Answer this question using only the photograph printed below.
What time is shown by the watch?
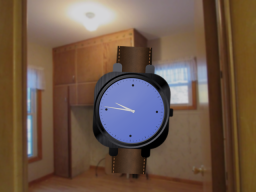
9:46
